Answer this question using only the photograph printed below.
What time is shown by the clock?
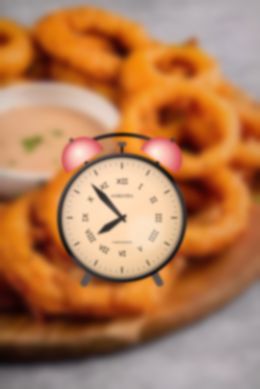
7:53
